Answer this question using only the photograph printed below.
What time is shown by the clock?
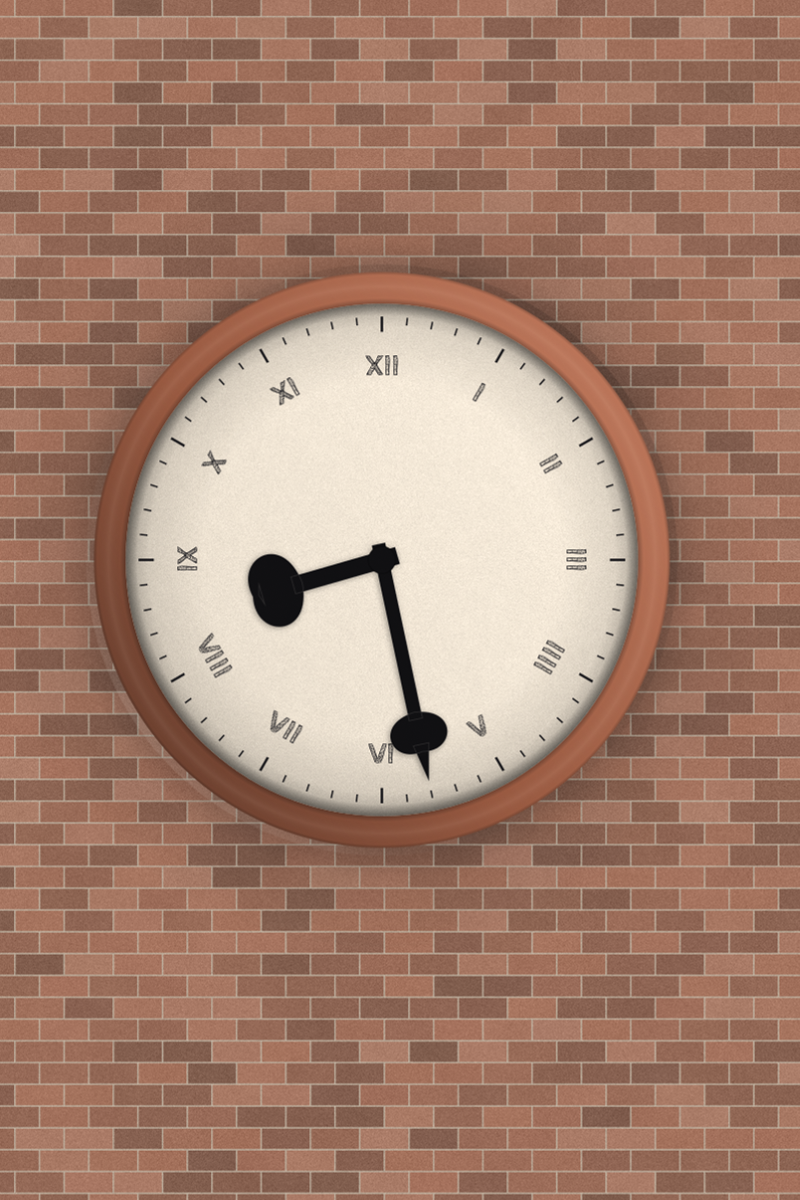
8:28
